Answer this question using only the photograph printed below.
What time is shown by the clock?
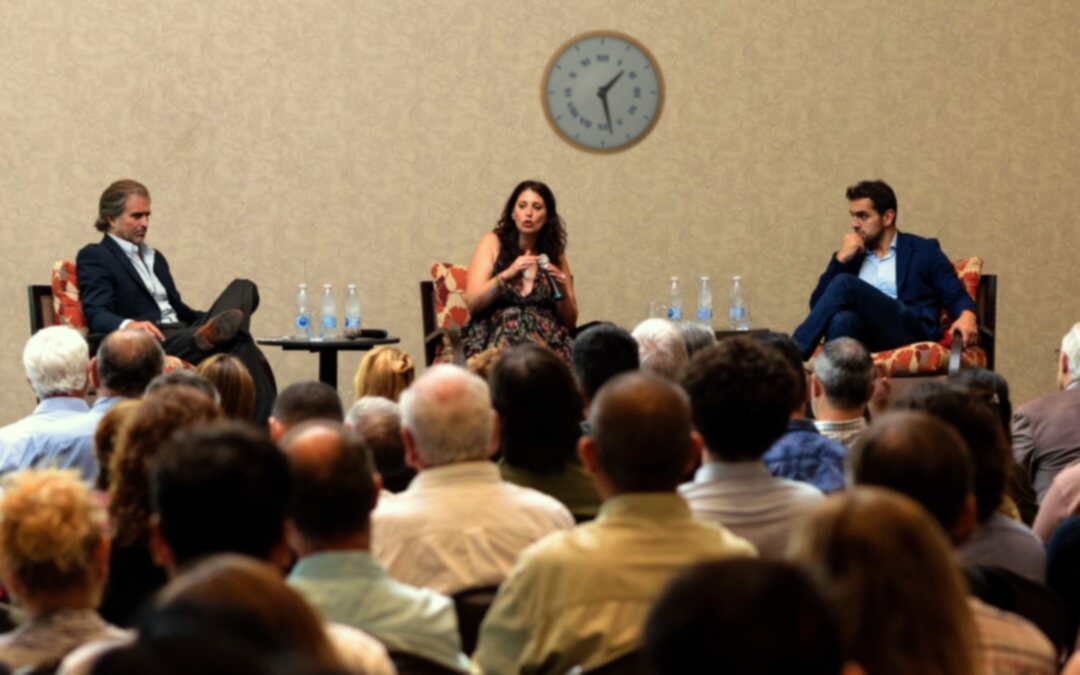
1:28
